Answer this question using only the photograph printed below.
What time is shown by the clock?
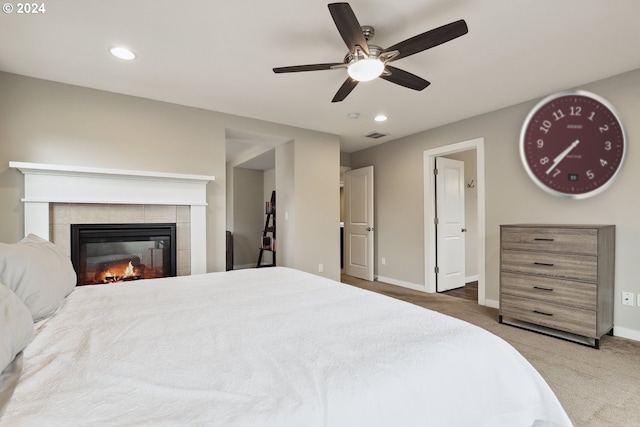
7:37
